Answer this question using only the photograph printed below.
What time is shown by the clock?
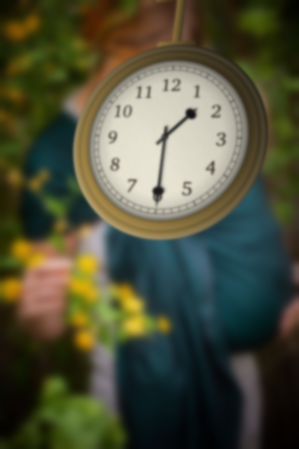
1:30
